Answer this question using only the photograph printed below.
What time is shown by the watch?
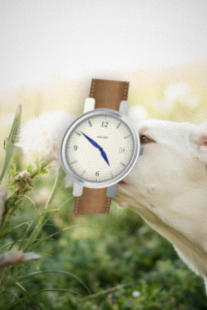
4:51
